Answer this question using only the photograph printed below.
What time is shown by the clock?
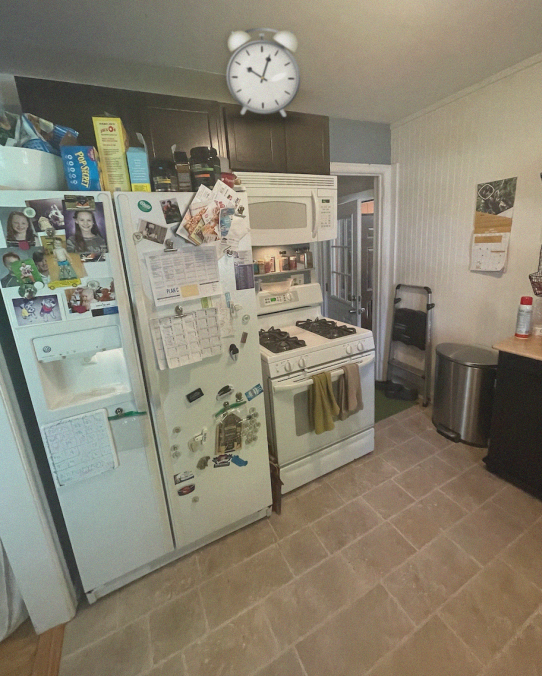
10:03
